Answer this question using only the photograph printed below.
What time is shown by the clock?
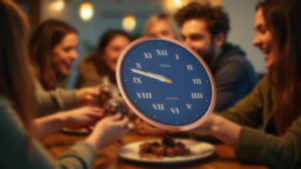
9:48
